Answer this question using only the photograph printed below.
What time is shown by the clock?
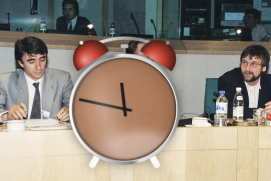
11:47
